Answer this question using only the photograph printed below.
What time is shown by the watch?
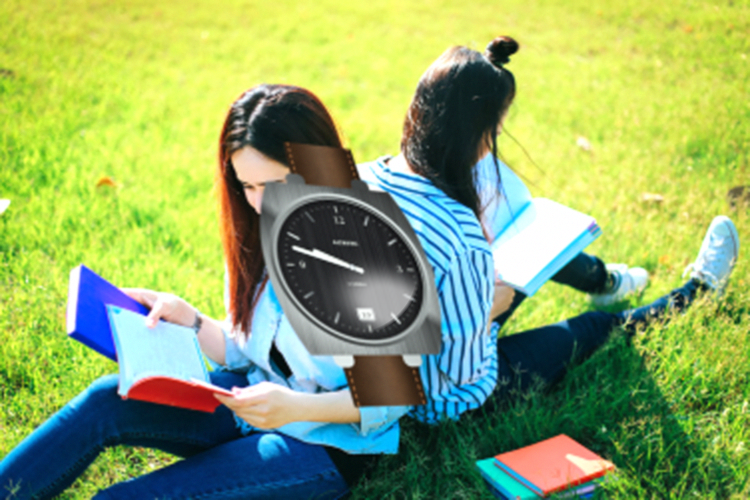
9:48
